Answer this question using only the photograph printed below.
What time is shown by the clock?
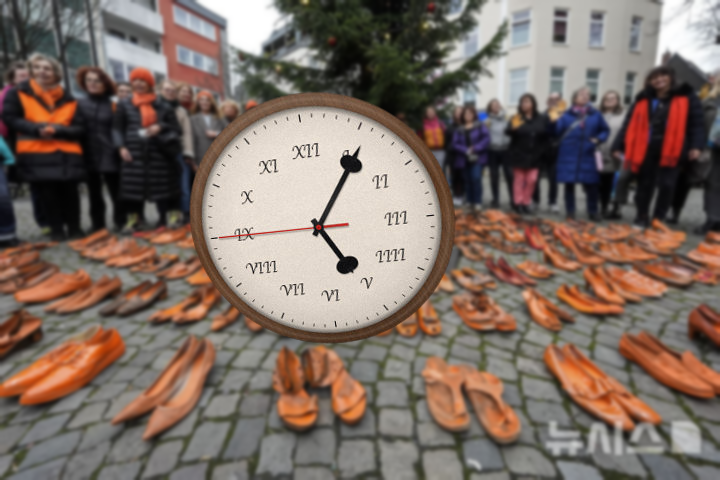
5:05:45
